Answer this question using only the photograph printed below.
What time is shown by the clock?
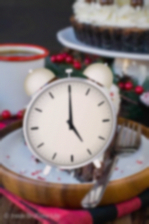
5:00
